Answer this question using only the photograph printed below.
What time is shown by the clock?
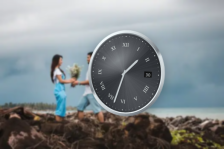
1:33
